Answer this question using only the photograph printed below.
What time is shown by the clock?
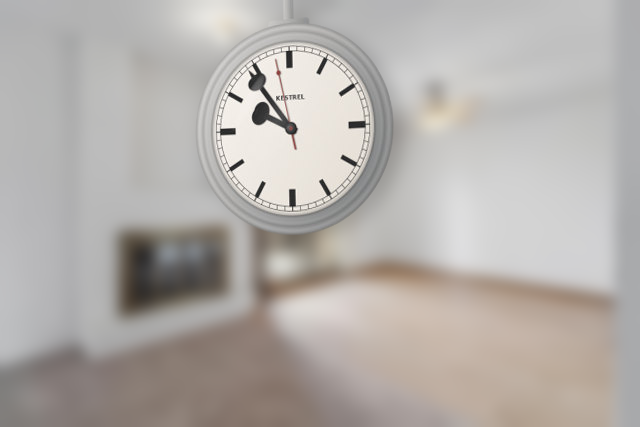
9:53:58
